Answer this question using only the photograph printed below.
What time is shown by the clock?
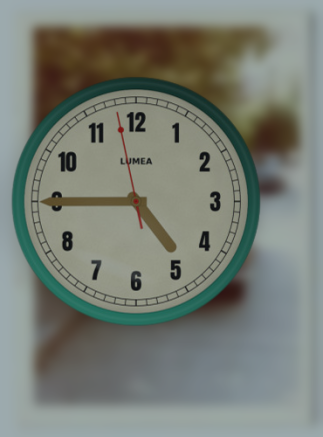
4:44:58
